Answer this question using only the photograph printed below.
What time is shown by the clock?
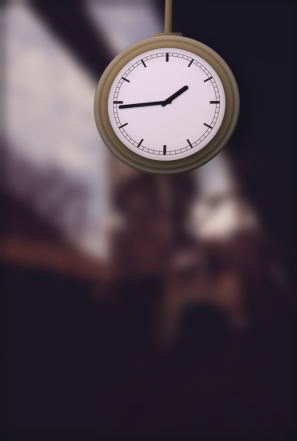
1:44
